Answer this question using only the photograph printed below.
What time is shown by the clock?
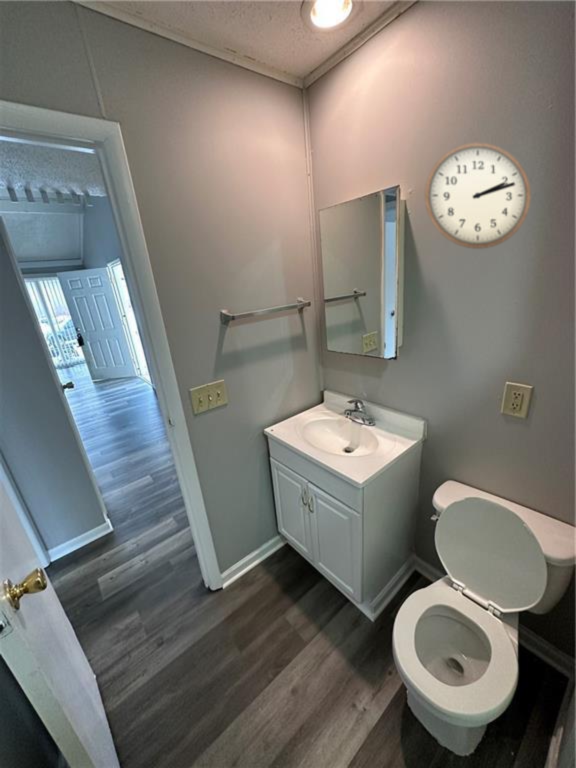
2:12
